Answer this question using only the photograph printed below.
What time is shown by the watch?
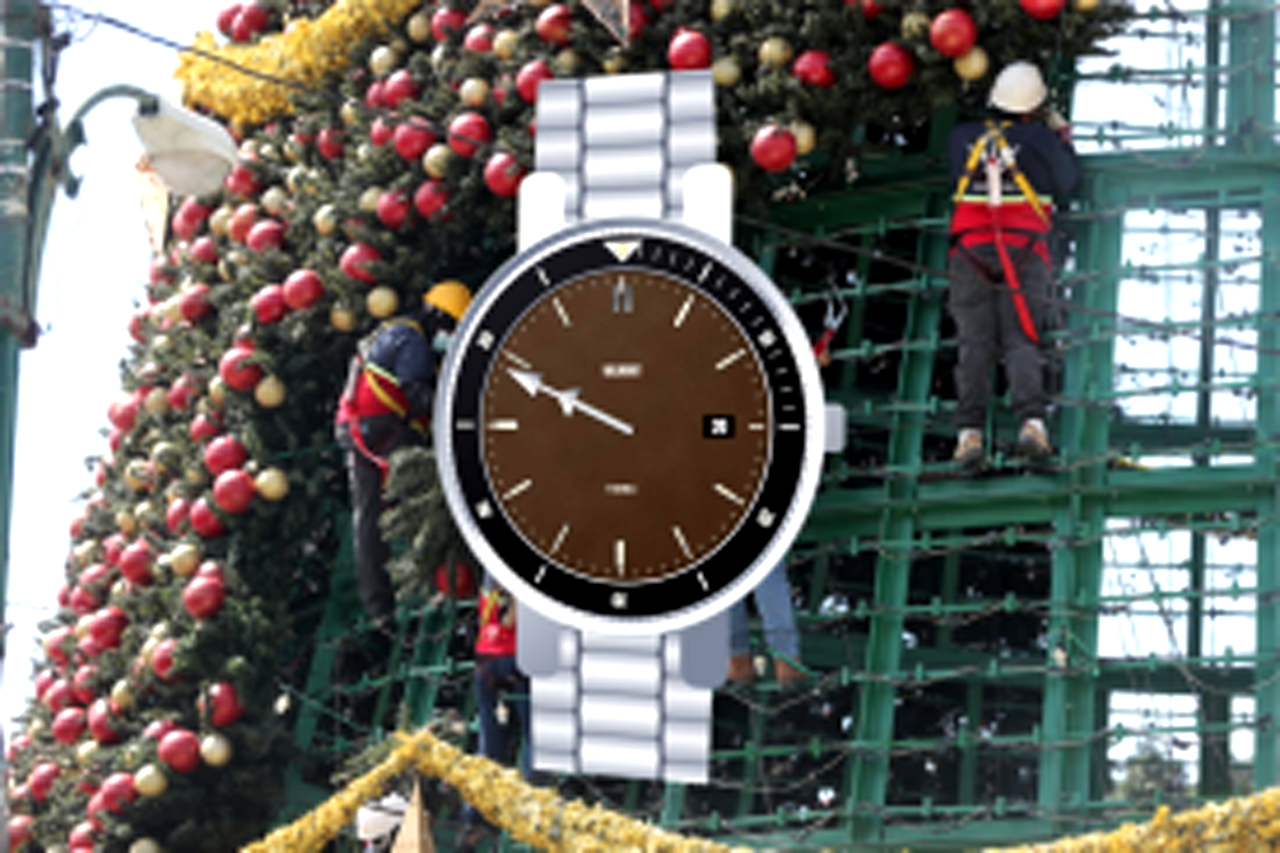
9:49
